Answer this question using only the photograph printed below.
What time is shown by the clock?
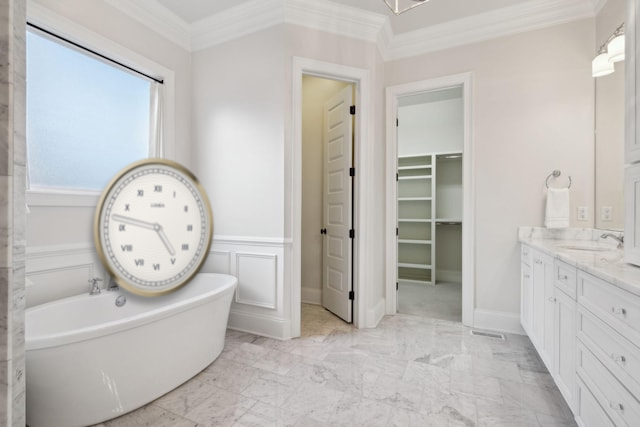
4:47
